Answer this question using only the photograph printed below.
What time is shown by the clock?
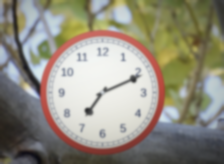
7:11
